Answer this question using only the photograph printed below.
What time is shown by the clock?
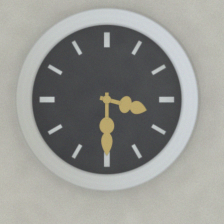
3:30
